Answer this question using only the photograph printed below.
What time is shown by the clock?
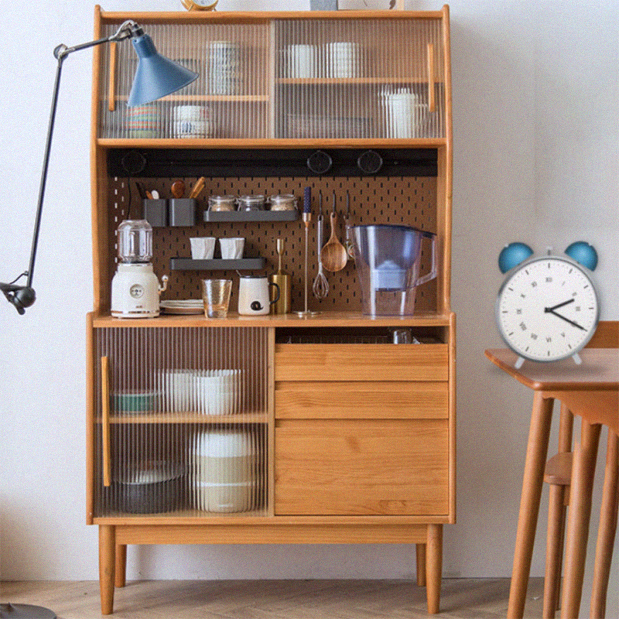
2:20
